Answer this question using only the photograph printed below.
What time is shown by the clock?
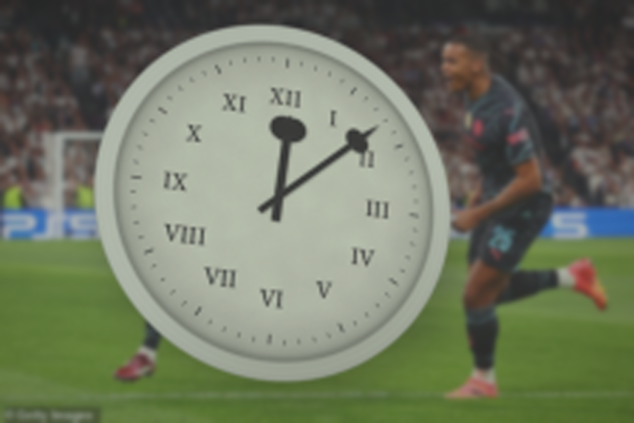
12:08
